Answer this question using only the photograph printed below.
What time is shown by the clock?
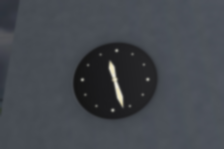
11:27
